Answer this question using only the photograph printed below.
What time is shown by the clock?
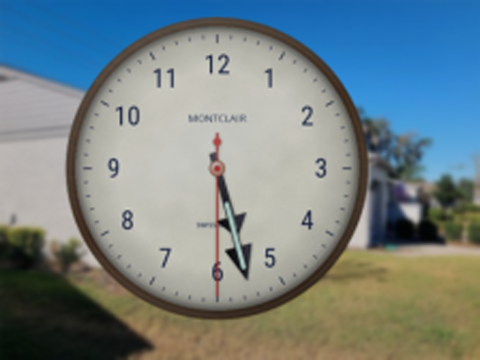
5:27:30
